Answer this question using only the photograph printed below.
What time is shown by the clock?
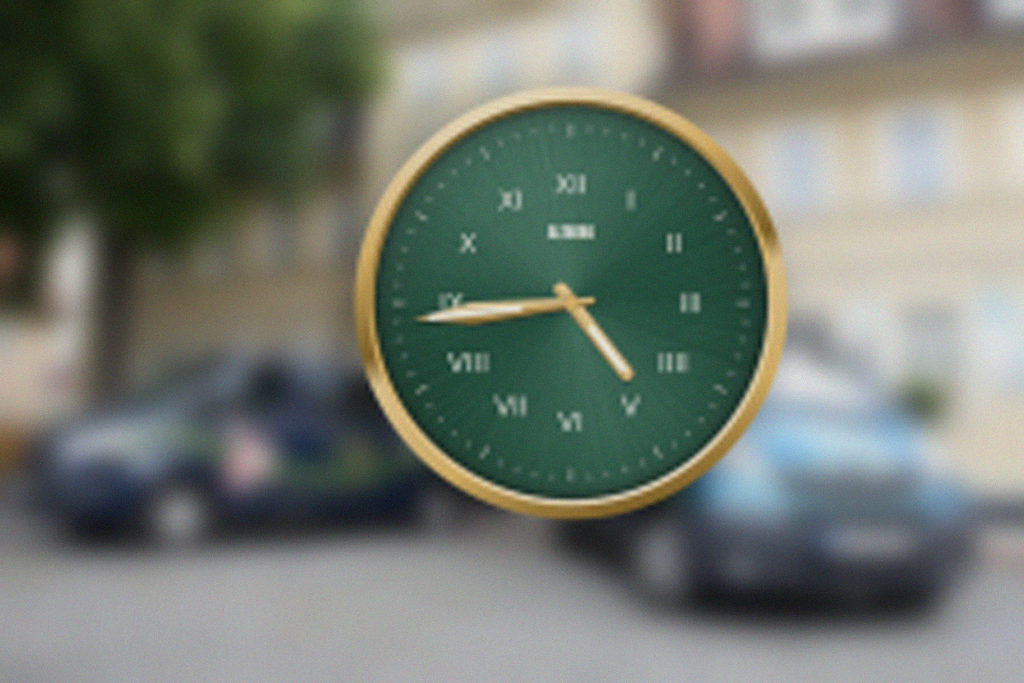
4:44
